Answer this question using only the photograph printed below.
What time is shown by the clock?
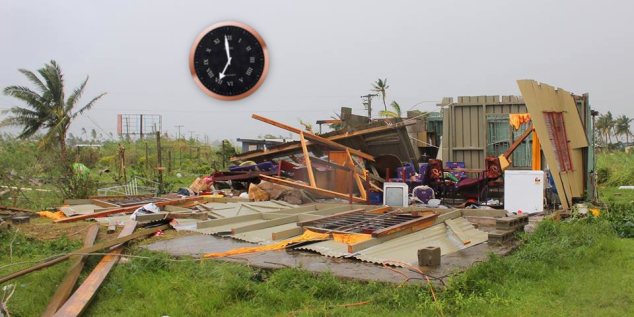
6:59
